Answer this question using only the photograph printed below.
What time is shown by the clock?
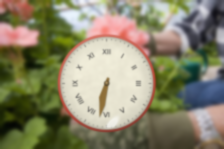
6:32
